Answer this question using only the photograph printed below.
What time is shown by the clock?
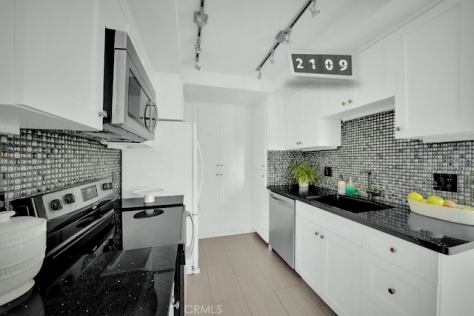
21:09
